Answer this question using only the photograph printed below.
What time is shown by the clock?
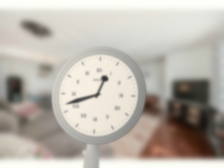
12:42
